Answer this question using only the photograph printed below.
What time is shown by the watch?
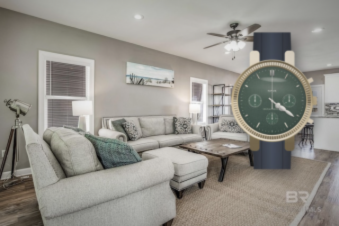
4:21
